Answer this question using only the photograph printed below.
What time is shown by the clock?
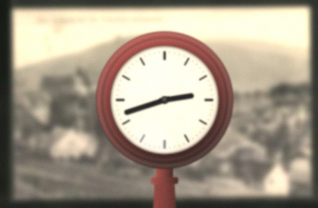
2:42
